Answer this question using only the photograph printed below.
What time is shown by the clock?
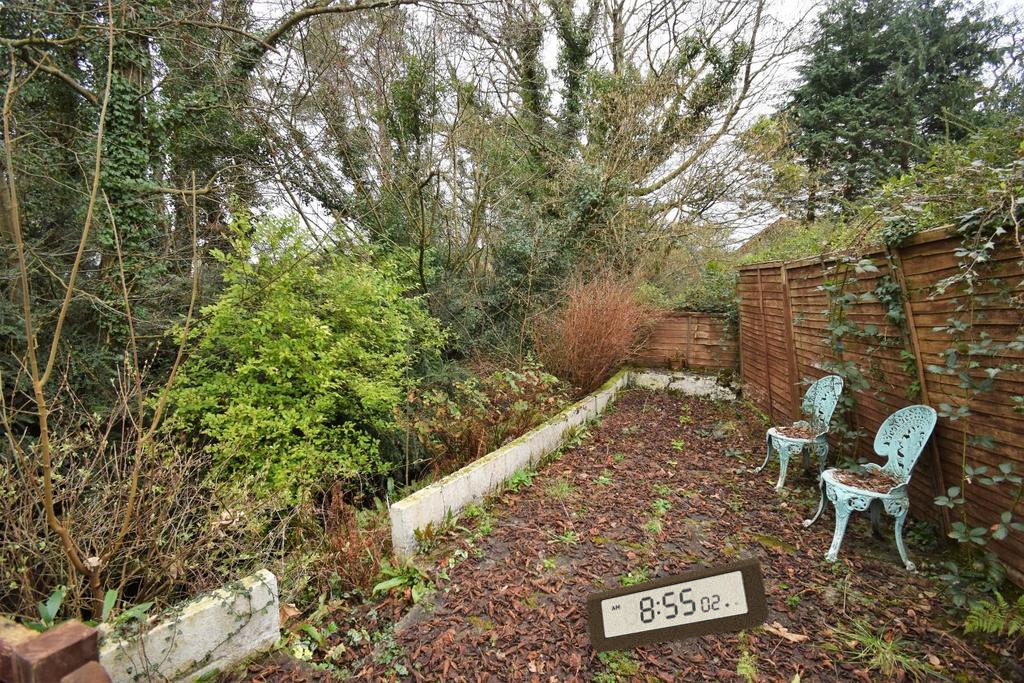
8:55:02
